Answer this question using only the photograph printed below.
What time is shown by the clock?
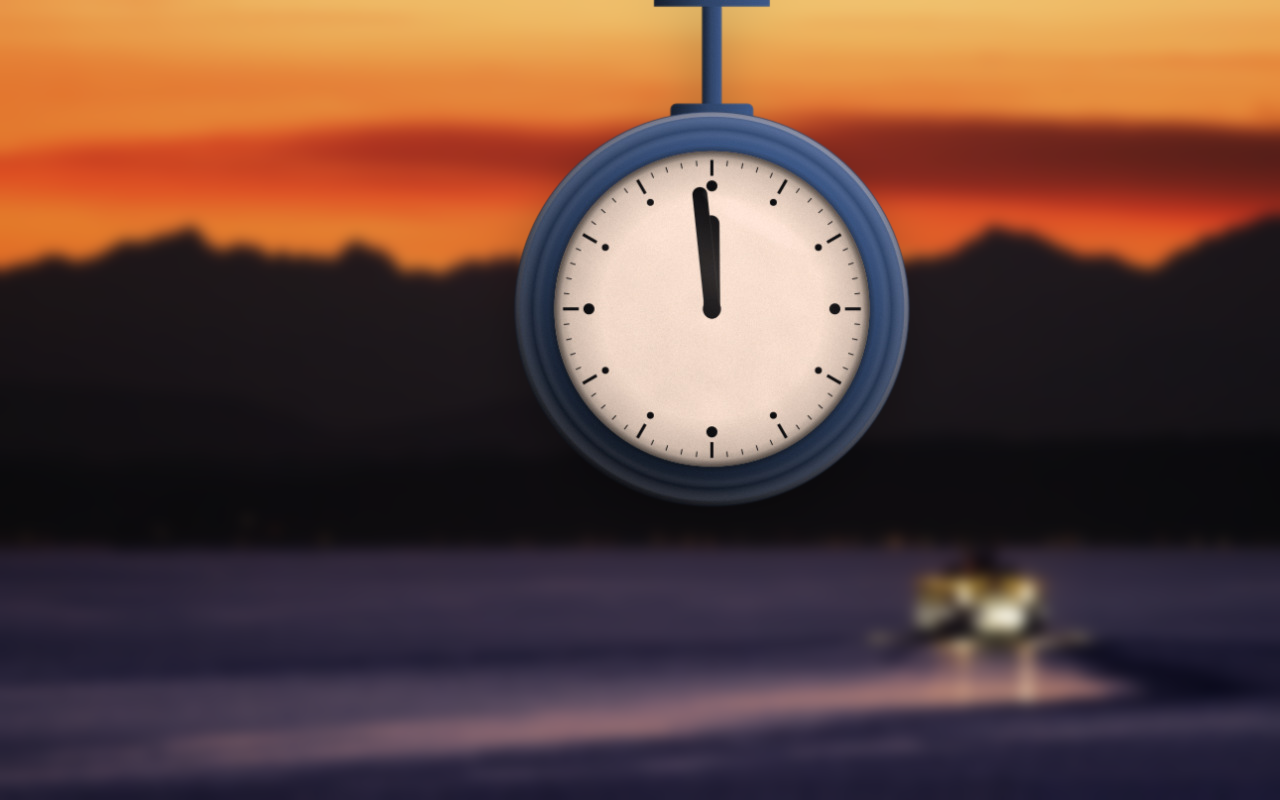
11:59
